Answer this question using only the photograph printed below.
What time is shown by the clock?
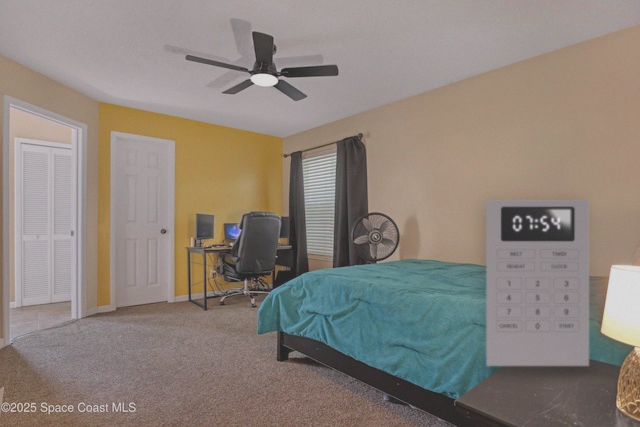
7:54
